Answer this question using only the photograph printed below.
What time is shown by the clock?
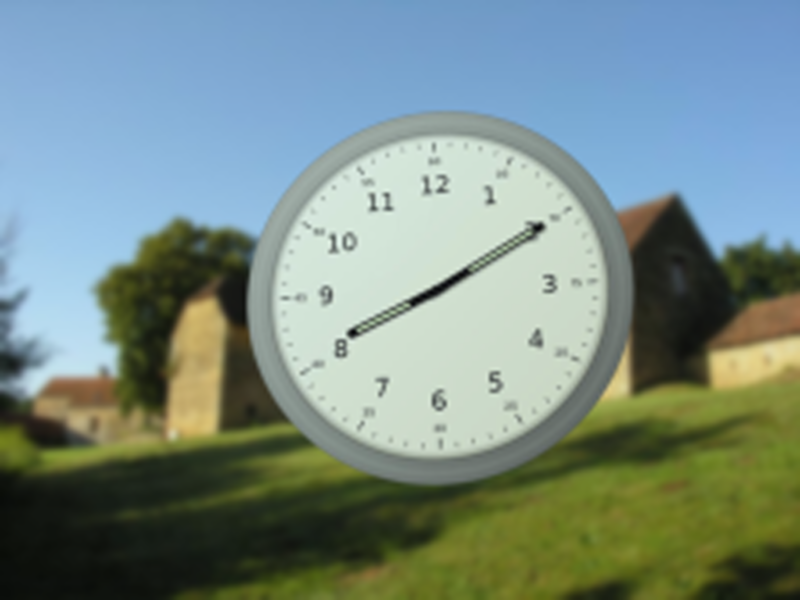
8:10
